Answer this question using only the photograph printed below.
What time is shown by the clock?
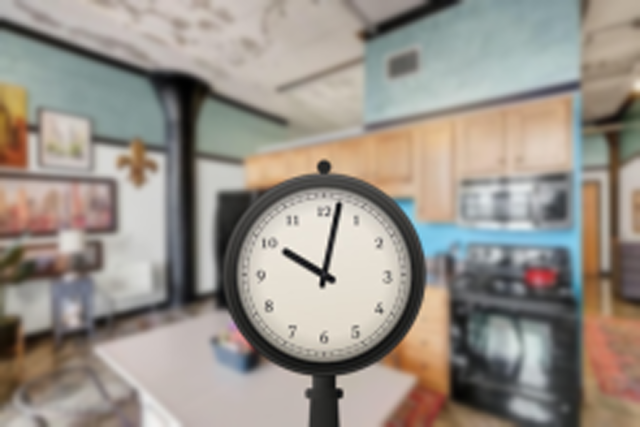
10:02
